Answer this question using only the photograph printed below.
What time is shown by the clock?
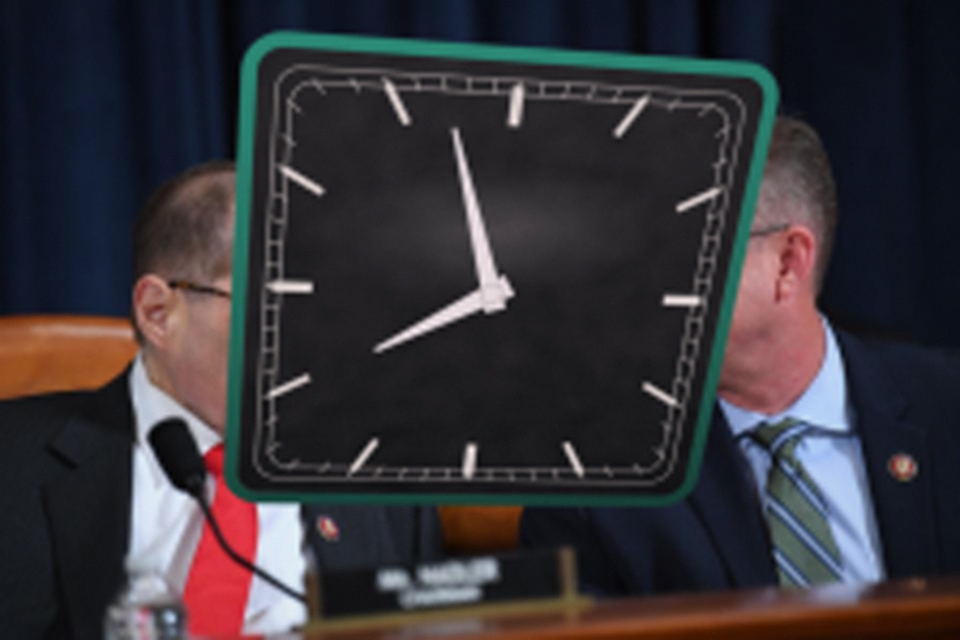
7:57
